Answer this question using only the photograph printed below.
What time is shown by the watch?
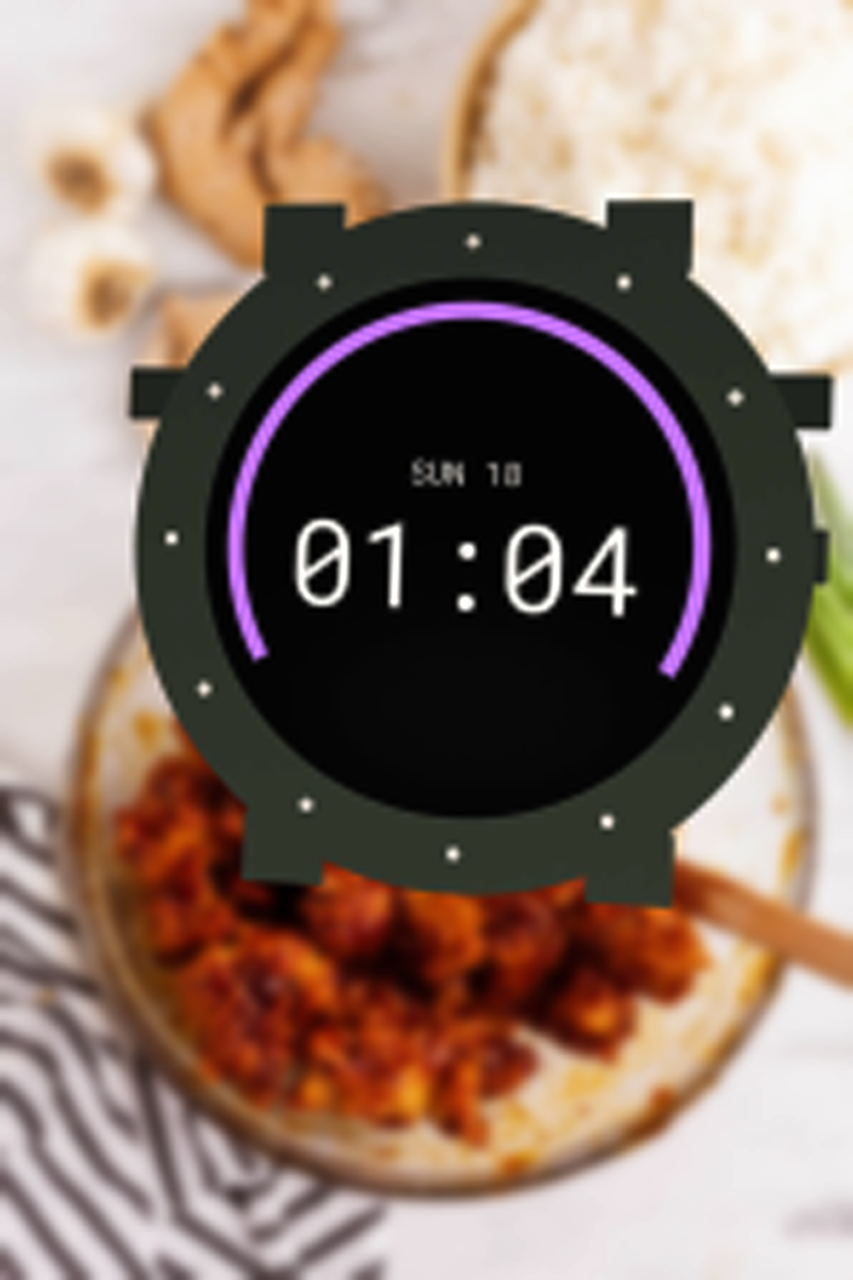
1:04
